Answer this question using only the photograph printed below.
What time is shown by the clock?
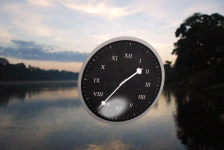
1:36
